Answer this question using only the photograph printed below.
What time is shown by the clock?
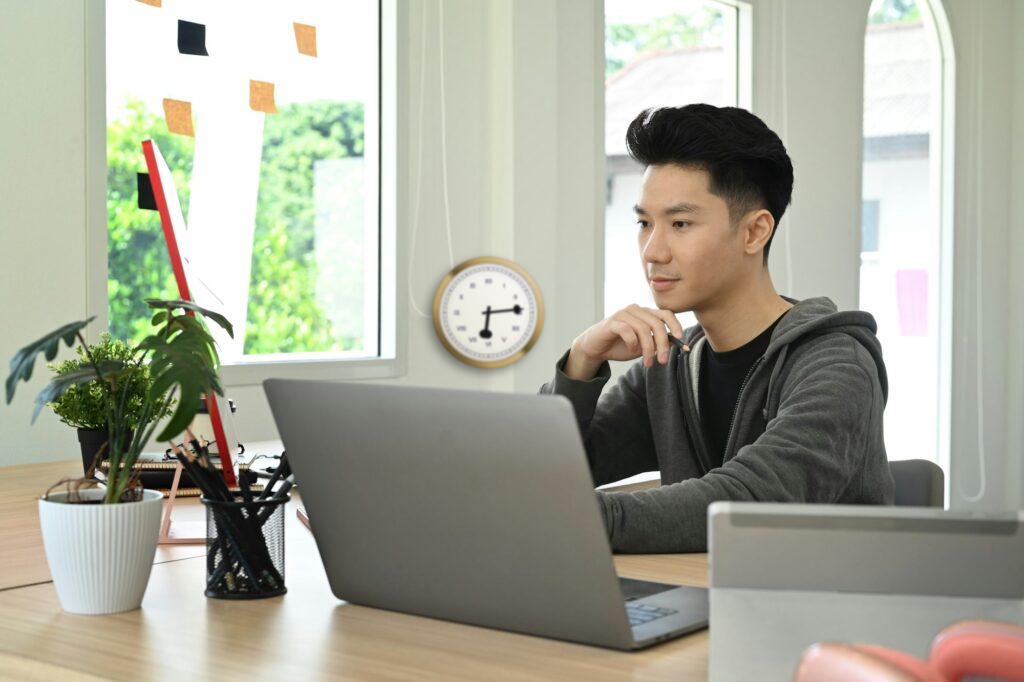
6:14
